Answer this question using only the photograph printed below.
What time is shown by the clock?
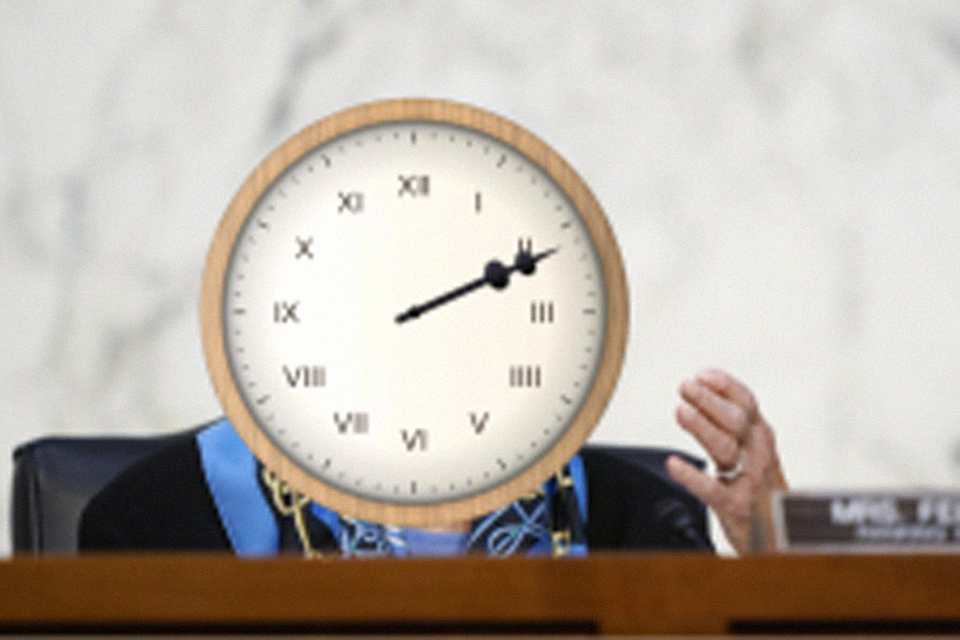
2:11
